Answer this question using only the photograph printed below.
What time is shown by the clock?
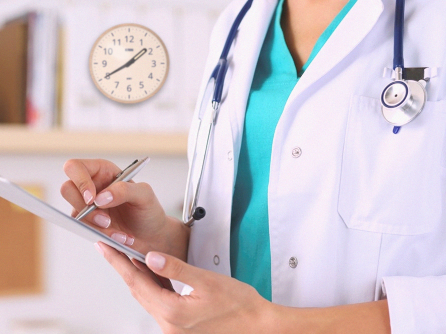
1:40
